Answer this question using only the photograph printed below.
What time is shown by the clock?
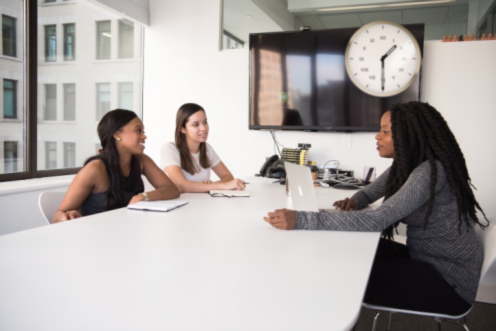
1:30
